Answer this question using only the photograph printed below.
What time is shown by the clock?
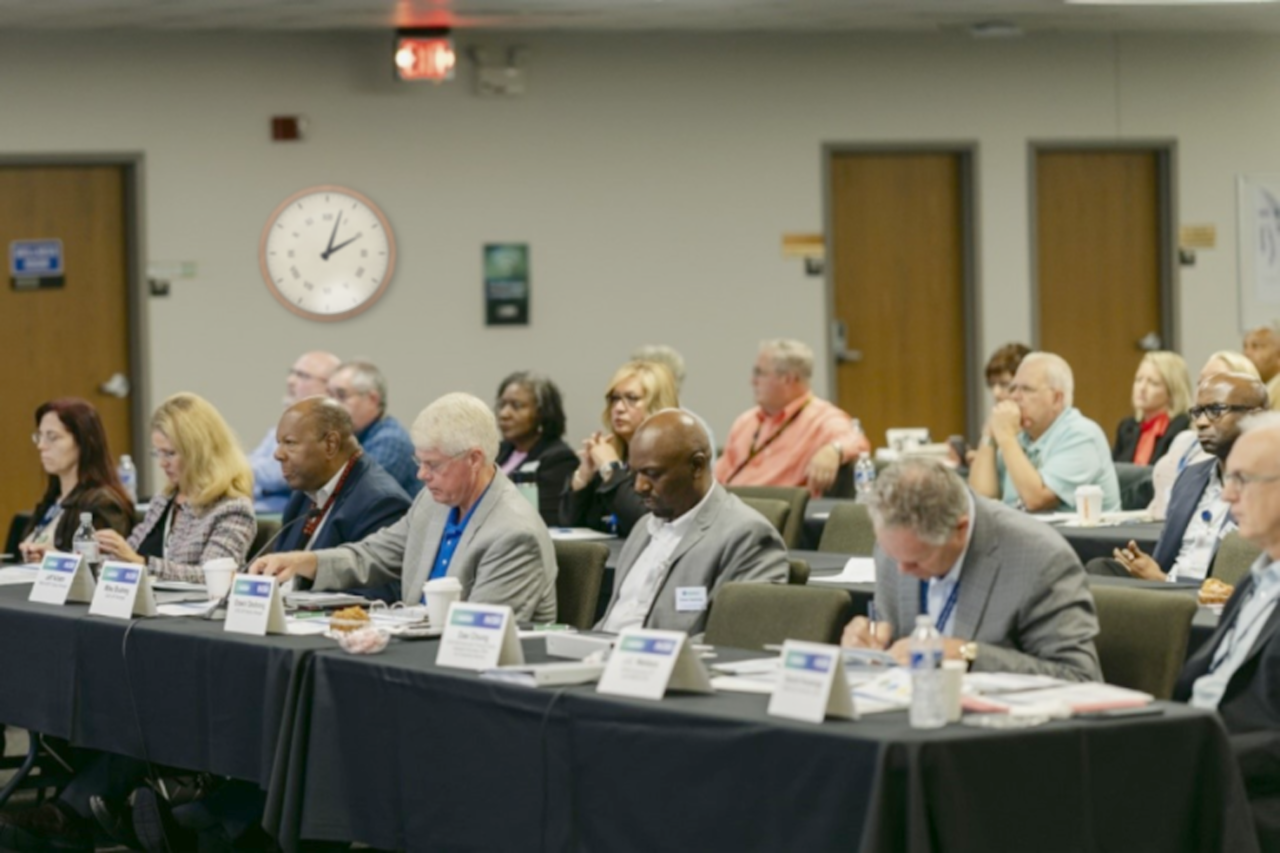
2:03
